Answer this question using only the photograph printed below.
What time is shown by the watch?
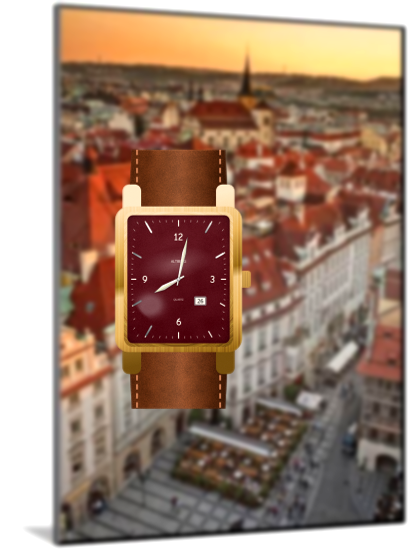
8:02
